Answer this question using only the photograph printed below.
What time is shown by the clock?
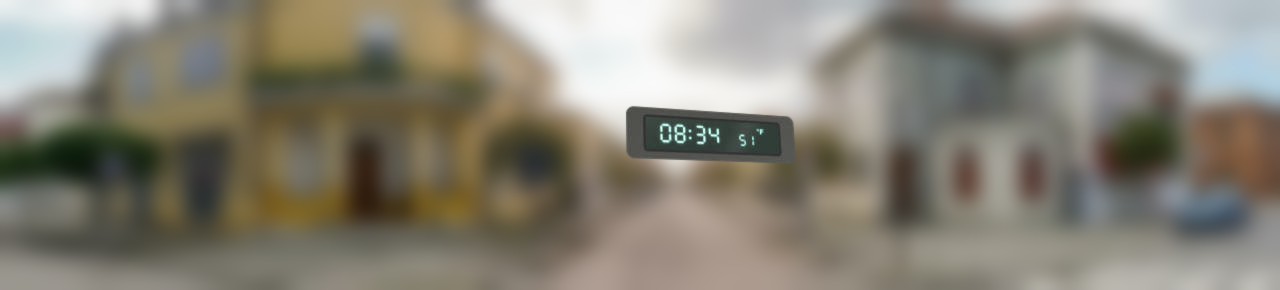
8:34
